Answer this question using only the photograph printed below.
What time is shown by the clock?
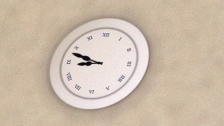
8:48
